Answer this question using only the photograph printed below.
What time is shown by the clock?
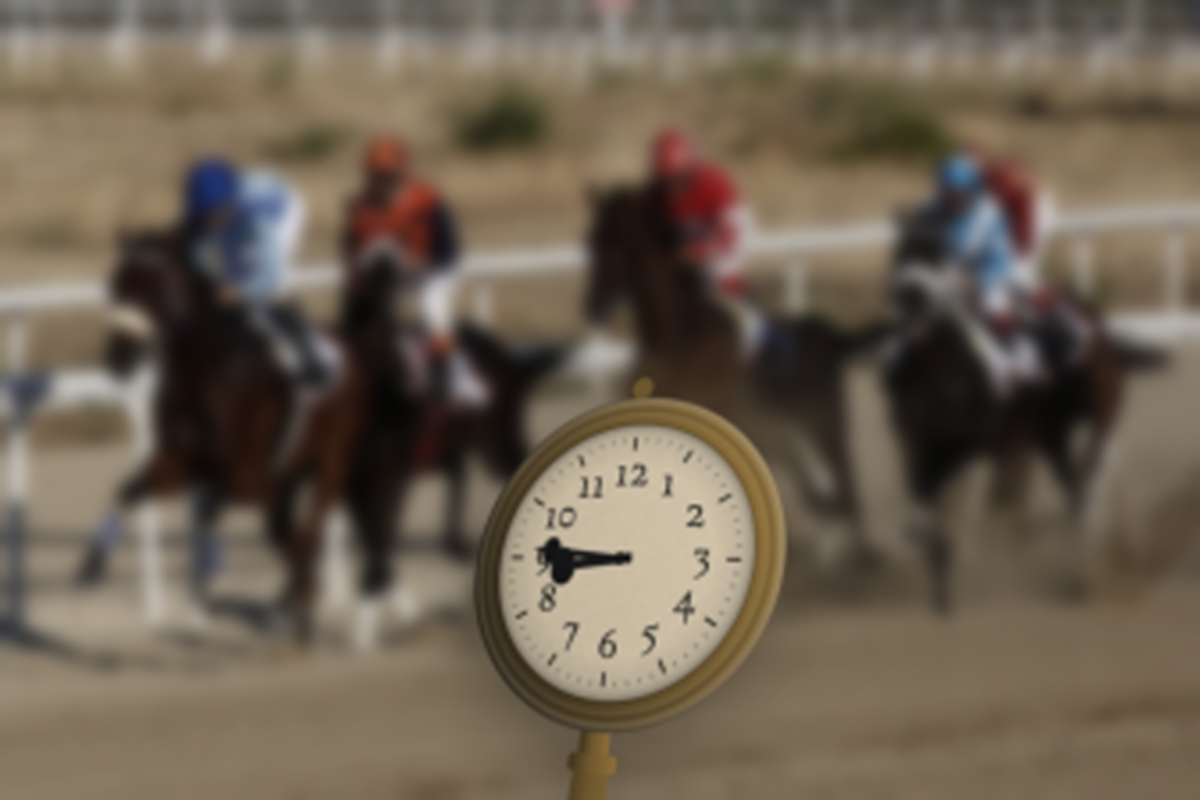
8:46
